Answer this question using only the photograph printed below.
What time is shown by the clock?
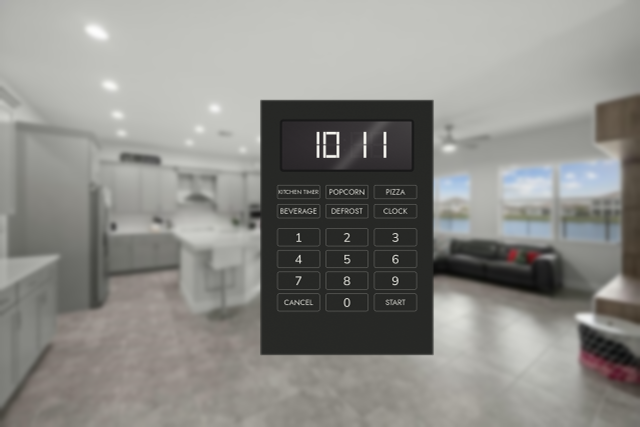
10:11
